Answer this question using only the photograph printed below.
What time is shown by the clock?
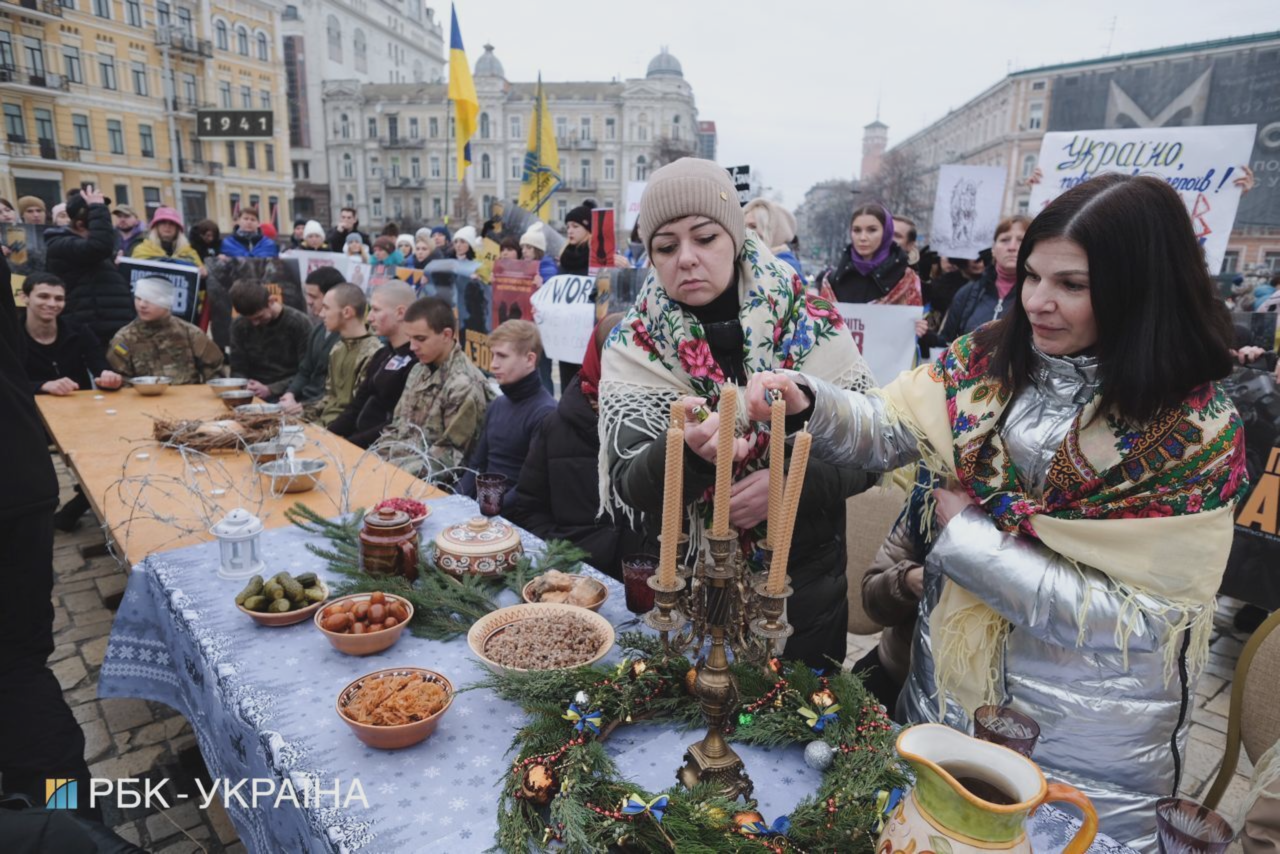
19:41
